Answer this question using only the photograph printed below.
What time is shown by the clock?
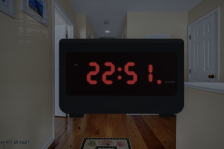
22:51
